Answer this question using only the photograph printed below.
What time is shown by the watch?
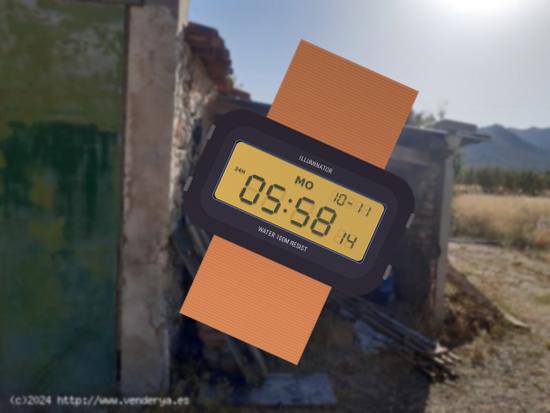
5:58:14
